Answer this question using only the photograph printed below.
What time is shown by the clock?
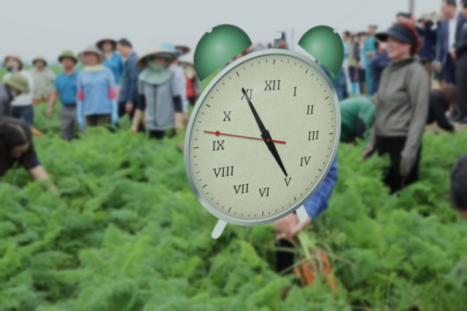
4:54:47
